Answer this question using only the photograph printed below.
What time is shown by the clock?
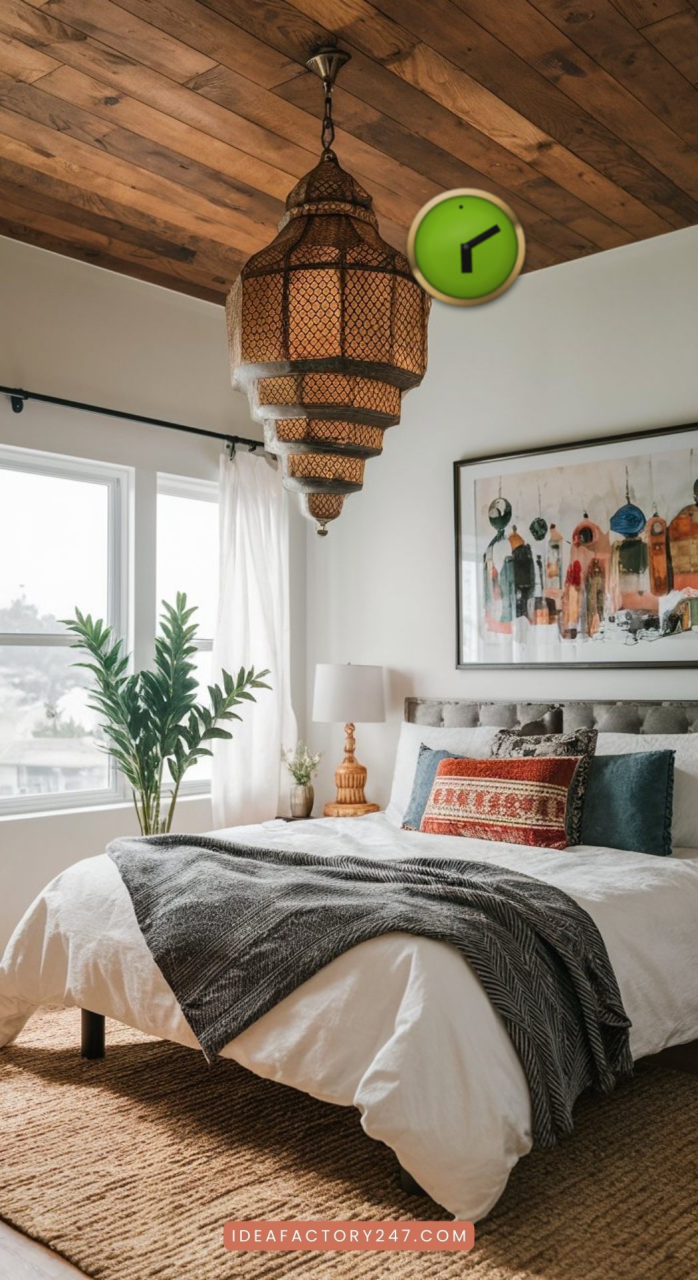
6:11
